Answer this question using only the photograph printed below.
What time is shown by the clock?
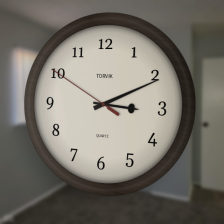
3:10:50
